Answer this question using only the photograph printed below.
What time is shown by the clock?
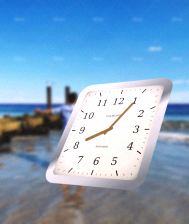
8:05
